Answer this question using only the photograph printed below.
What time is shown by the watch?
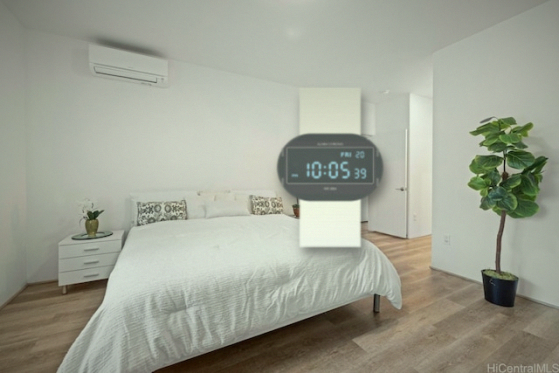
10:05:39
